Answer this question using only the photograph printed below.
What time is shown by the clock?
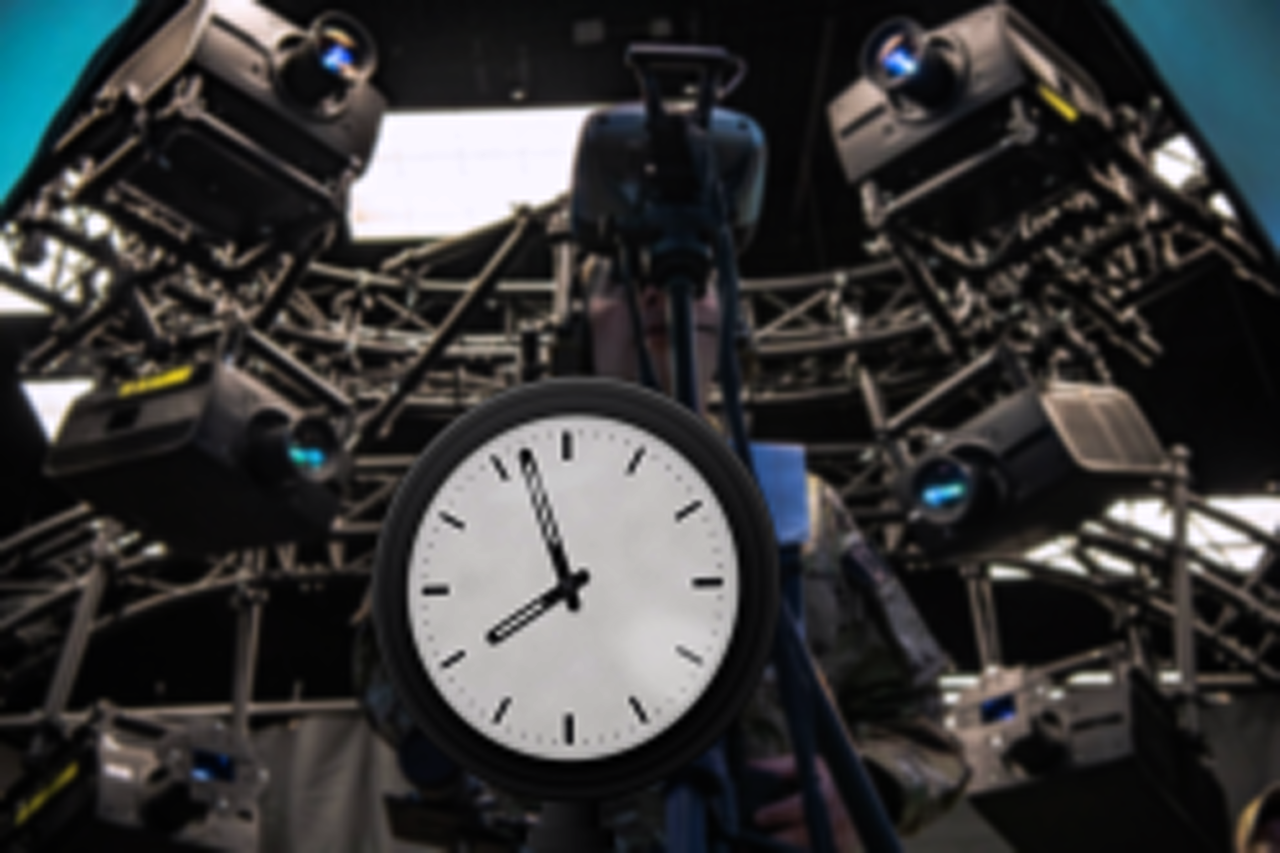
7:57
